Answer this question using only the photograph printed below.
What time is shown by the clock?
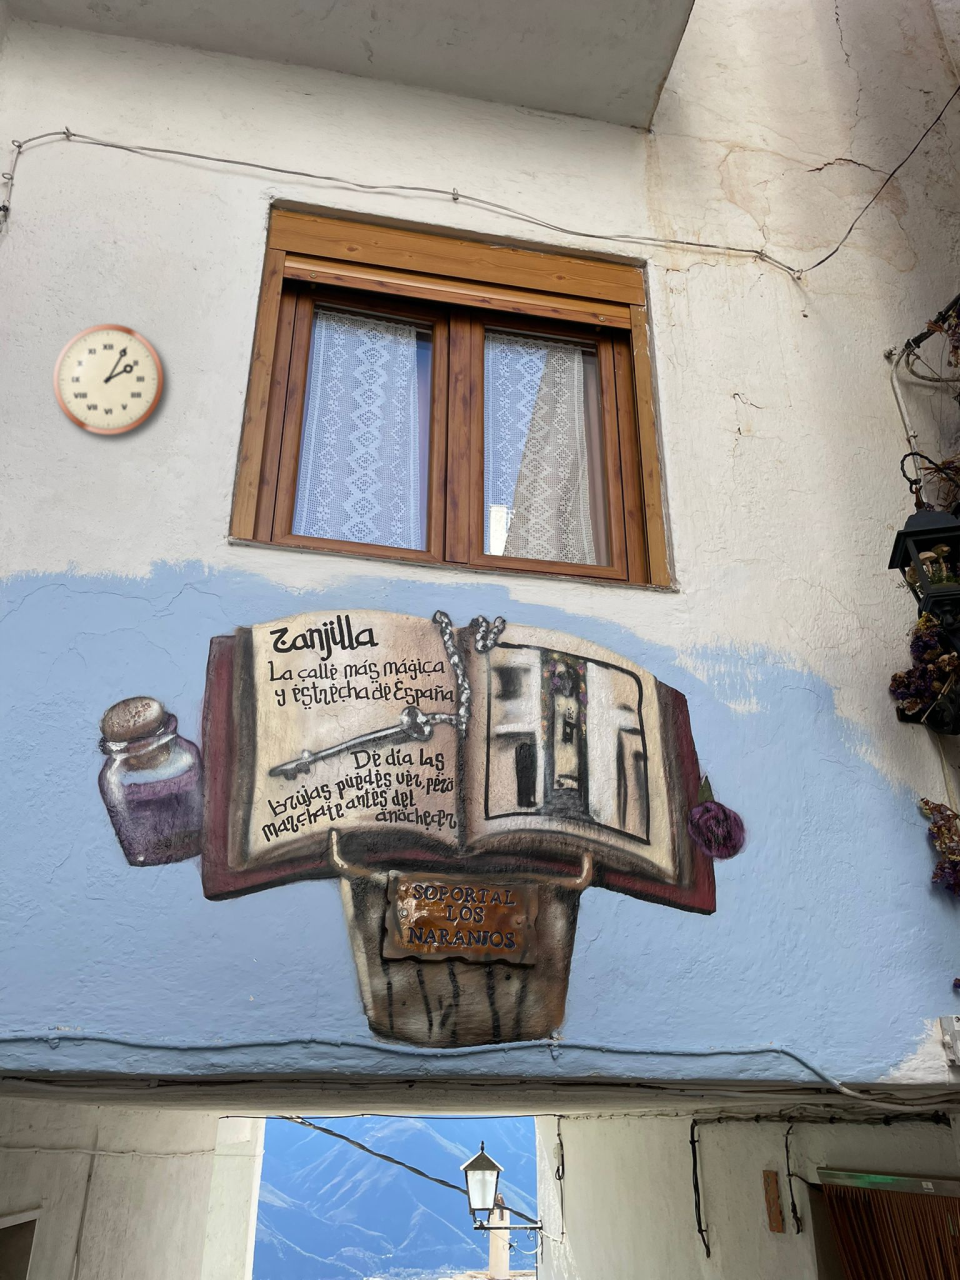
2:05
